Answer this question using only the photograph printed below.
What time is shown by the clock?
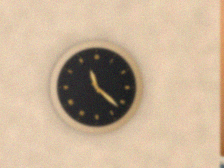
11:22
